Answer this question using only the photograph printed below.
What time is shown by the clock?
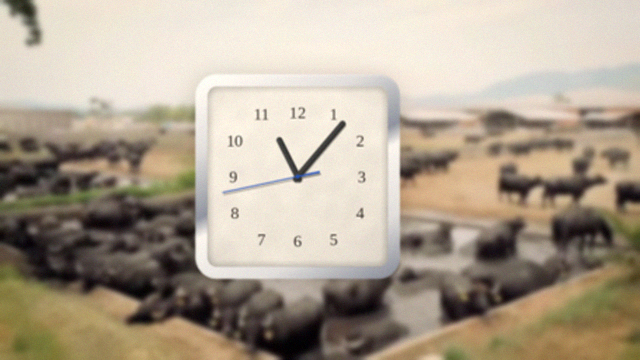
11:06:43
